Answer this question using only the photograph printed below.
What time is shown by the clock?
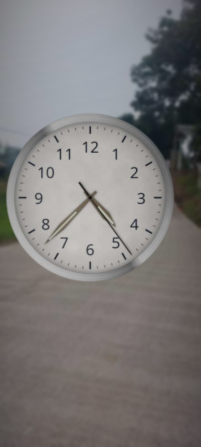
4:37:24
